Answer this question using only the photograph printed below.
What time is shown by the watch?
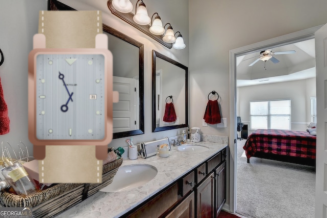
6:56
